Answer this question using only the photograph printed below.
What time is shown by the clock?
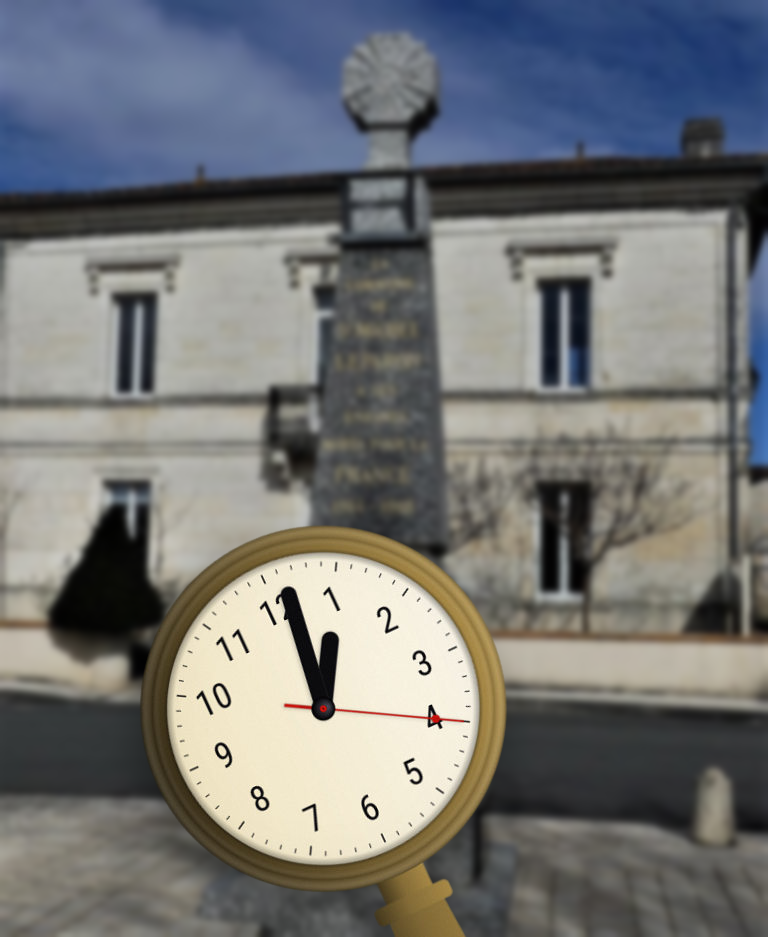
1:01:20
